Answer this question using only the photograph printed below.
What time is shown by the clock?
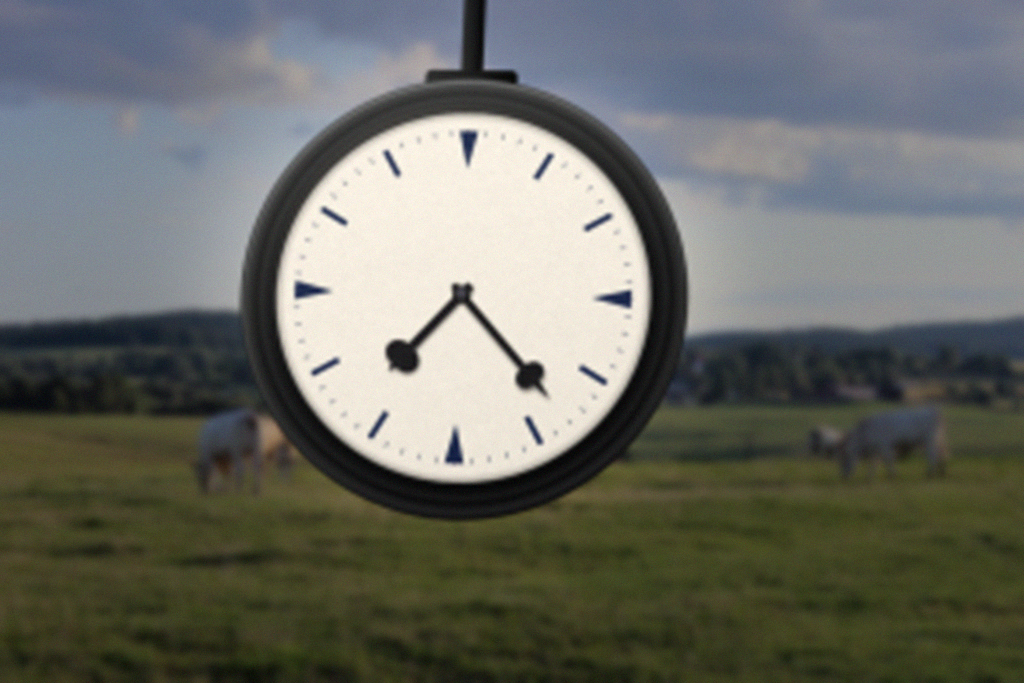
7:23
